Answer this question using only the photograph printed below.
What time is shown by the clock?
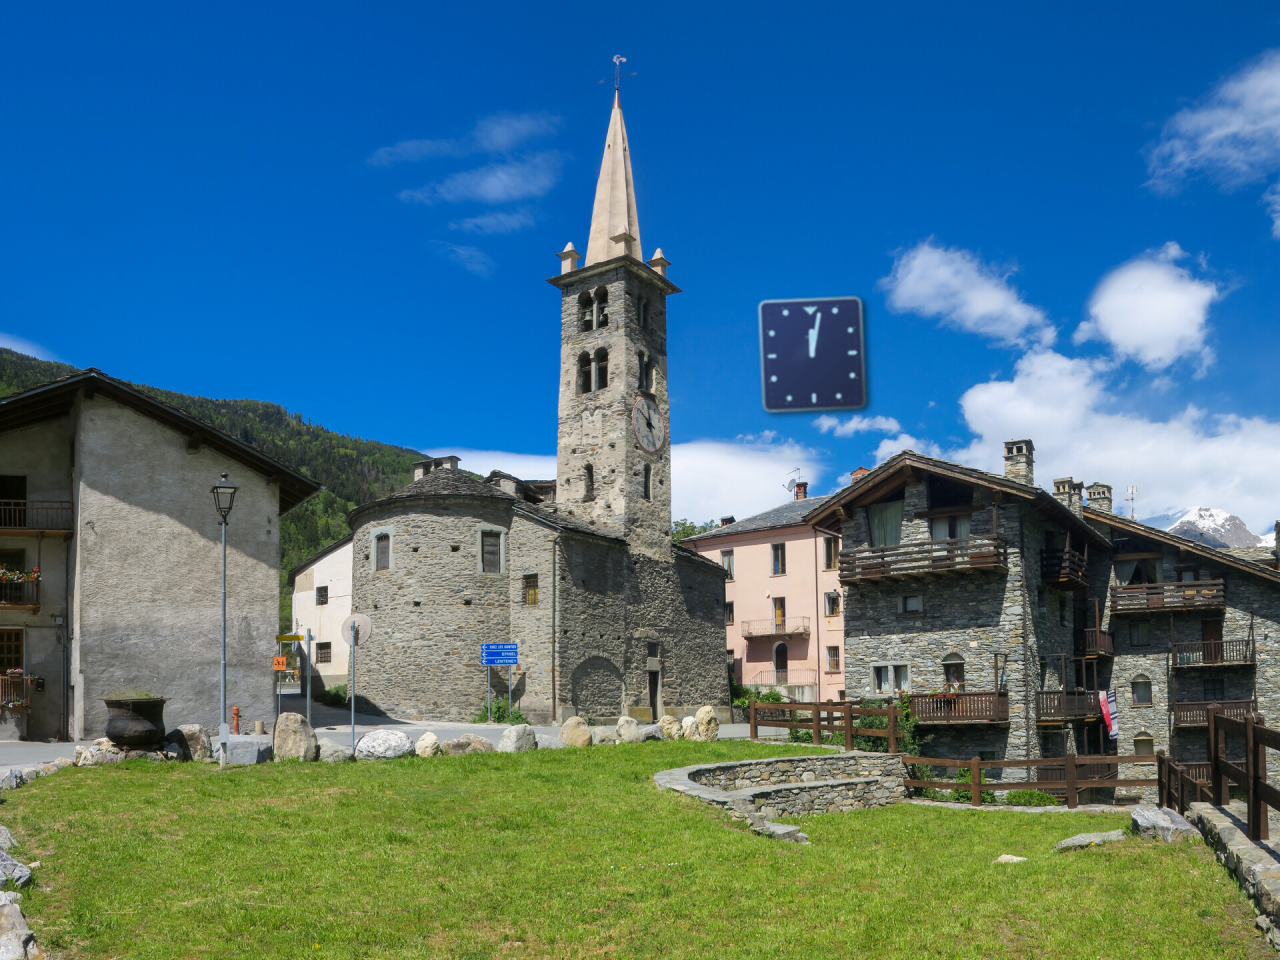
12:02
